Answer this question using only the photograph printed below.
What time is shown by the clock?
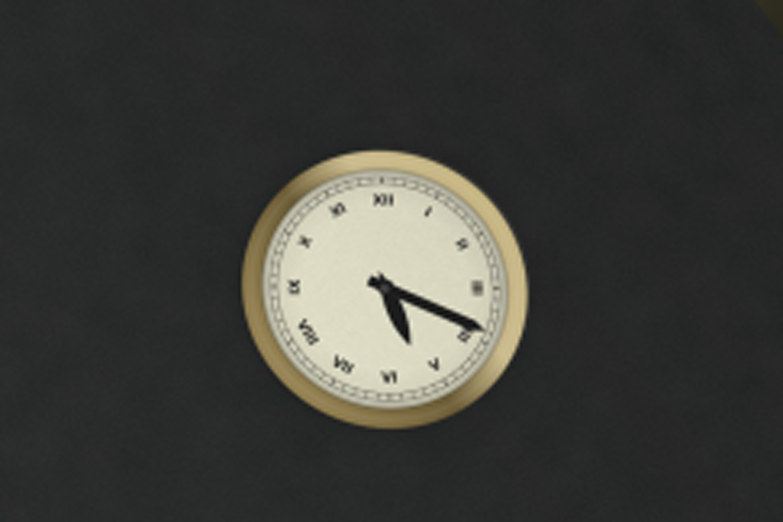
5:19
